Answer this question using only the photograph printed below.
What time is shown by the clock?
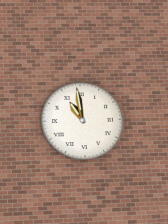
10:59
